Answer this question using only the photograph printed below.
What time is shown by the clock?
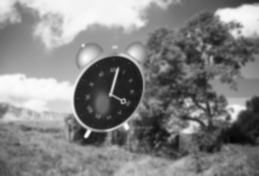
4:02
